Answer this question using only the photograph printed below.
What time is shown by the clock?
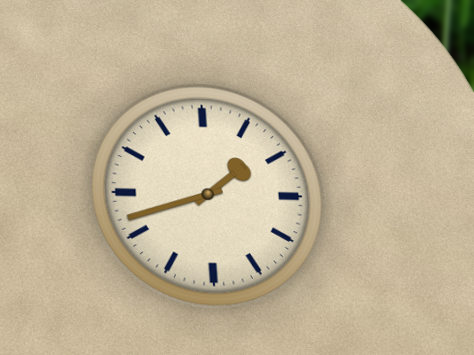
1:42
